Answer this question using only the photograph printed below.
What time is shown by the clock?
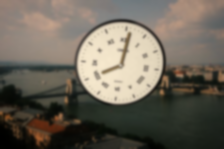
8:01
